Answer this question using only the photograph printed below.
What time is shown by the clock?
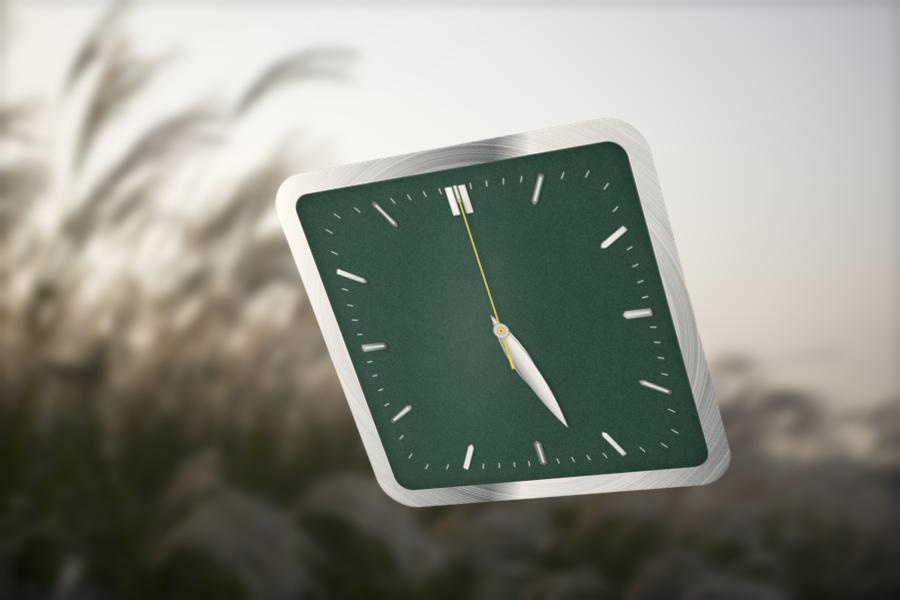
5:27:00
